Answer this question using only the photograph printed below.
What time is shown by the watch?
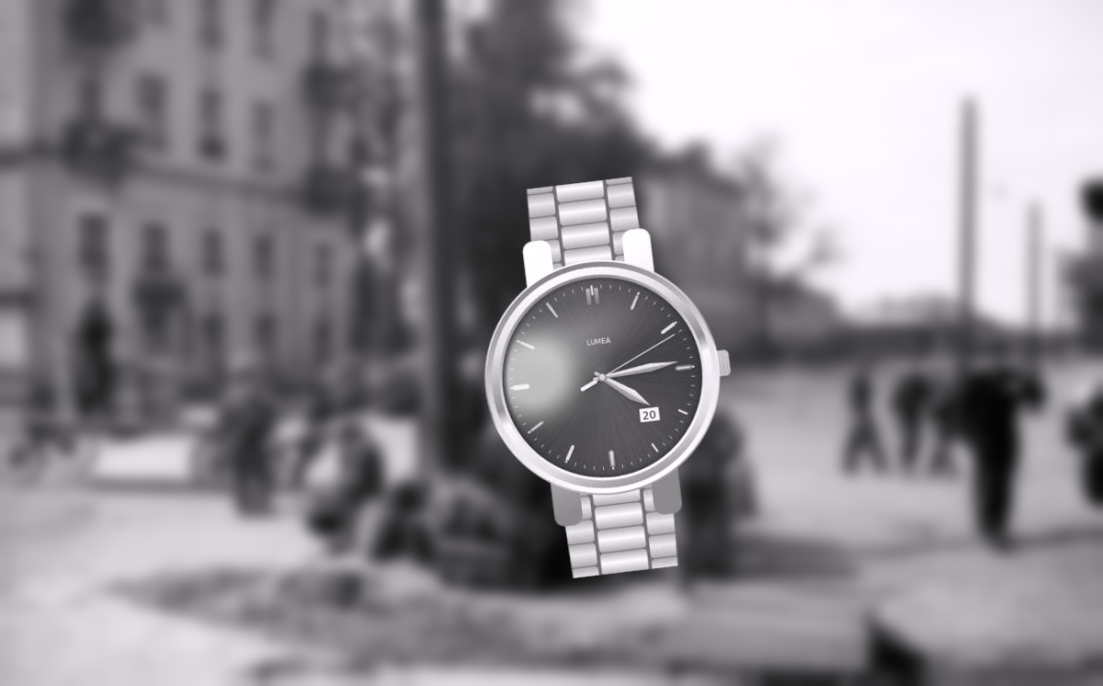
4:14:11
